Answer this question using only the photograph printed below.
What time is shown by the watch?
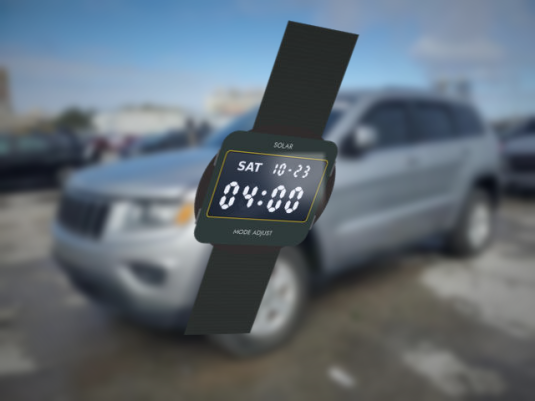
4:00
